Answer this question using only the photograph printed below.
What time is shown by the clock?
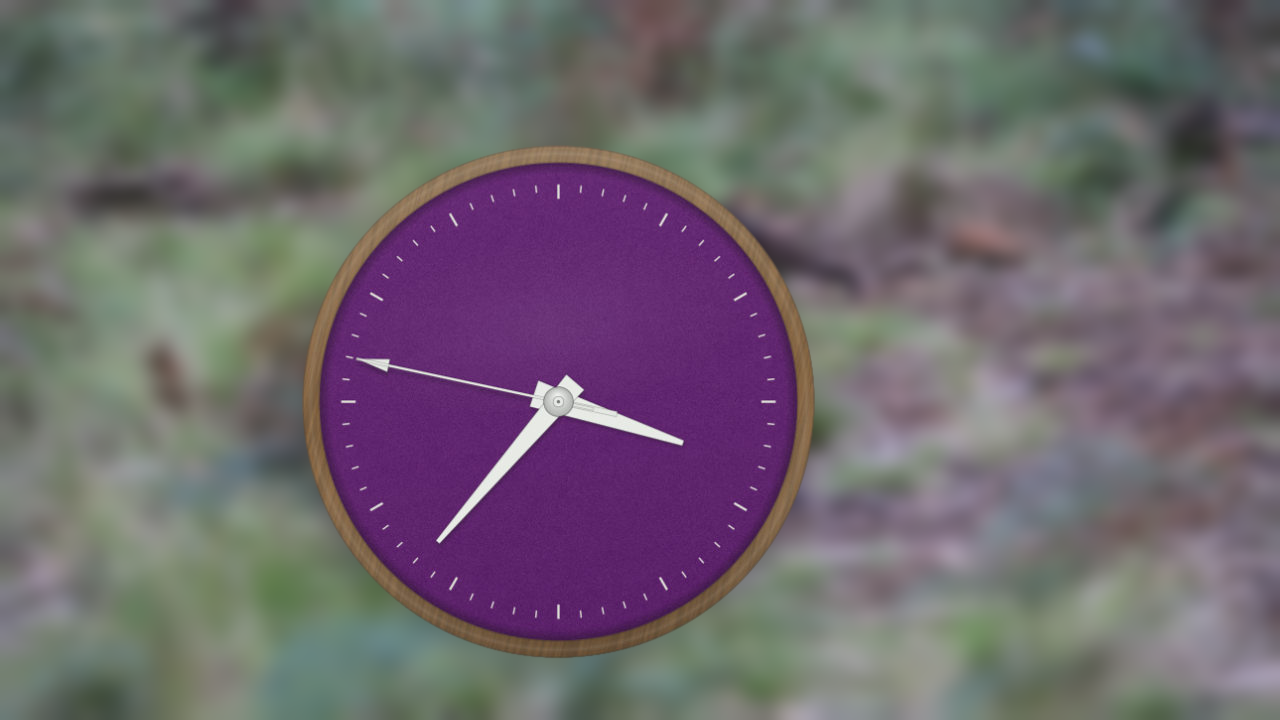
3:36:47
